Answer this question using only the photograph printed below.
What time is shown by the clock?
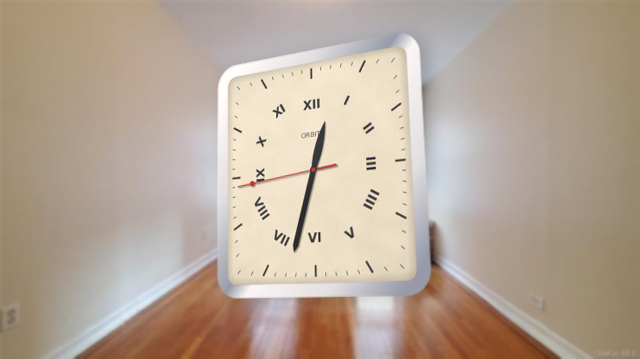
12:32:44
